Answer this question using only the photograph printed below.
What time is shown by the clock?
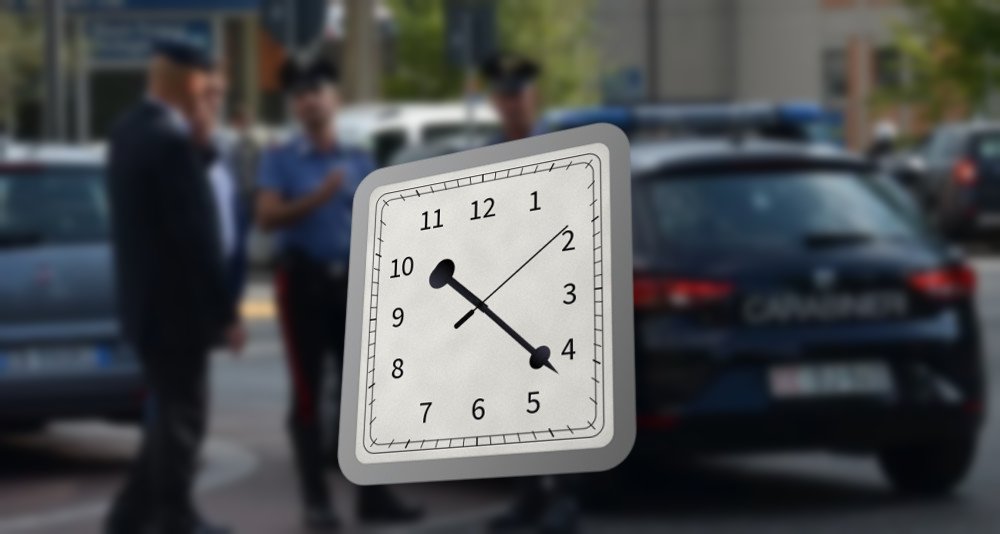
10:22:09
